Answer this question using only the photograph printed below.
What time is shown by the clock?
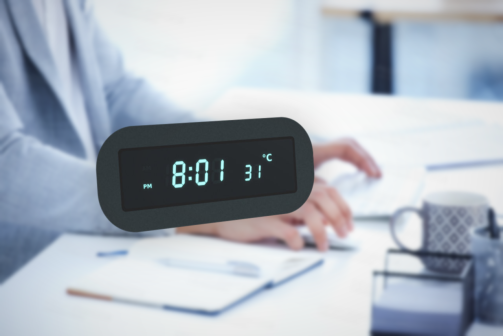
8:01
